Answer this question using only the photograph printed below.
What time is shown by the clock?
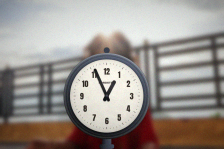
12:56
